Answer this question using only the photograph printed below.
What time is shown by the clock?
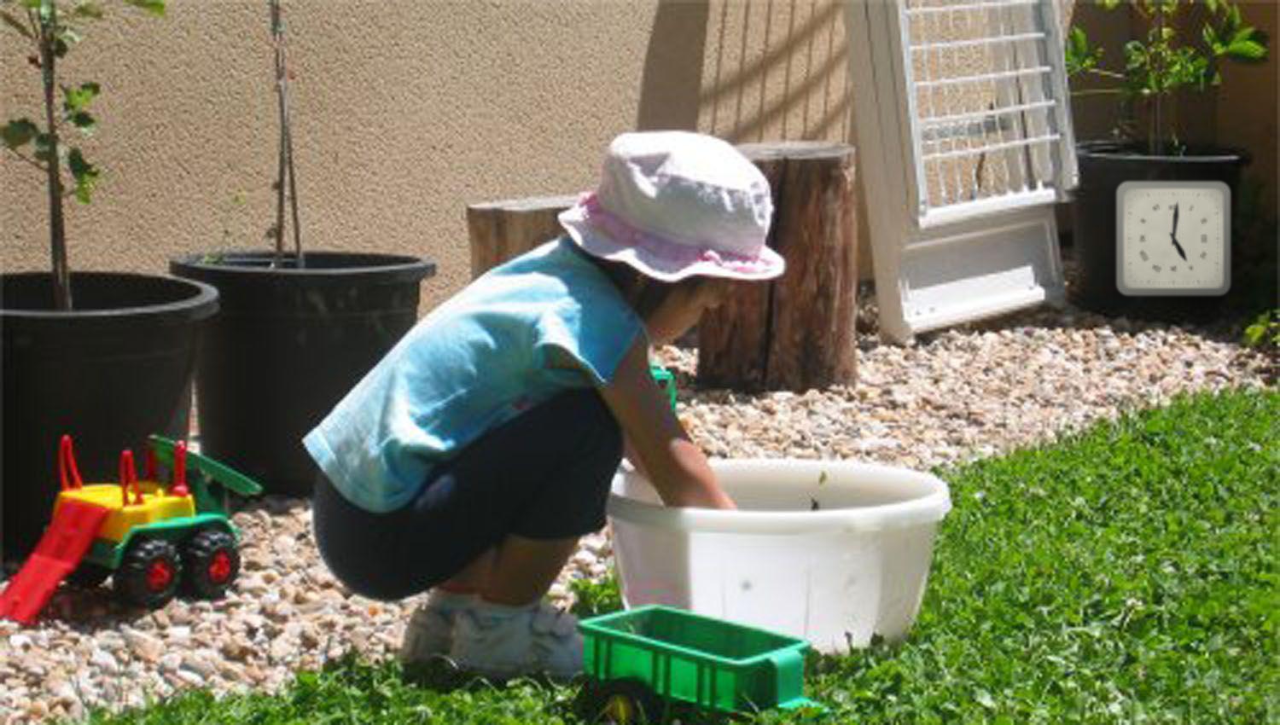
5:01
